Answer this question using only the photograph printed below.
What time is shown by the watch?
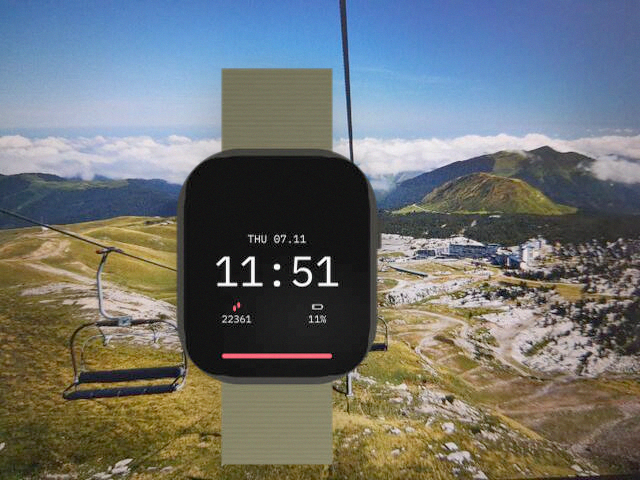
11:51
